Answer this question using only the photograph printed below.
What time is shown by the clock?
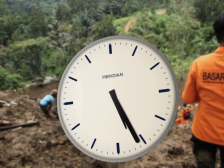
5:26
